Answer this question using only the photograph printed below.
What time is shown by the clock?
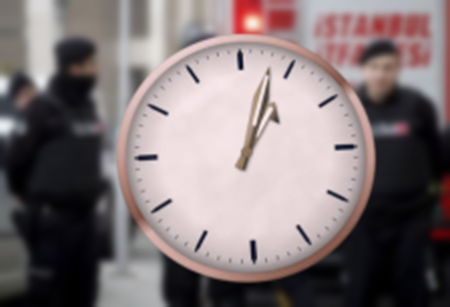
1:03
